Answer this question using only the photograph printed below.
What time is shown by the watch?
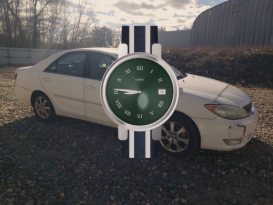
8:46
